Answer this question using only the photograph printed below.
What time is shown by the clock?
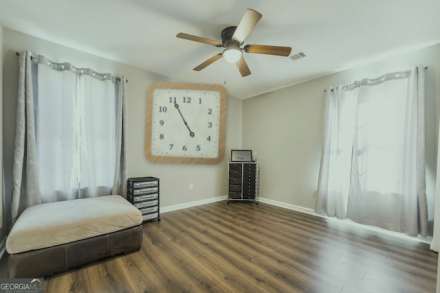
4:55
